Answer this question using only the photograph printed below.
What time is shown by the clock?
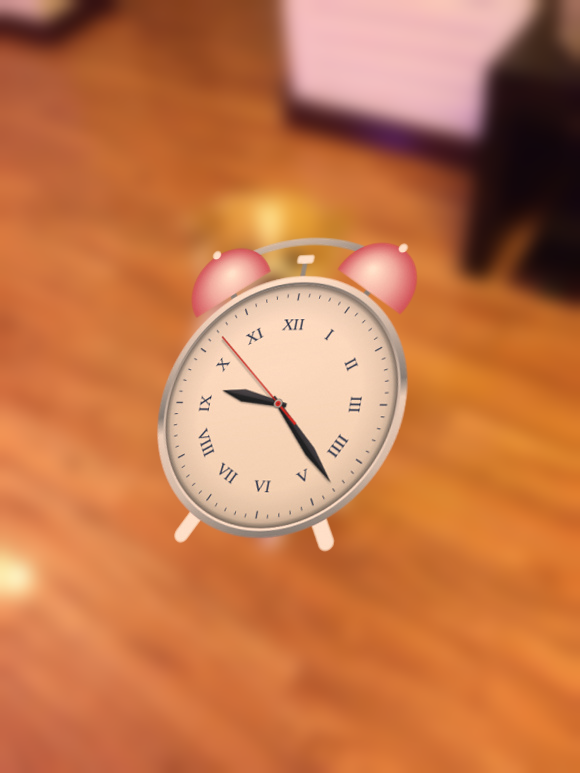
9:22:52
